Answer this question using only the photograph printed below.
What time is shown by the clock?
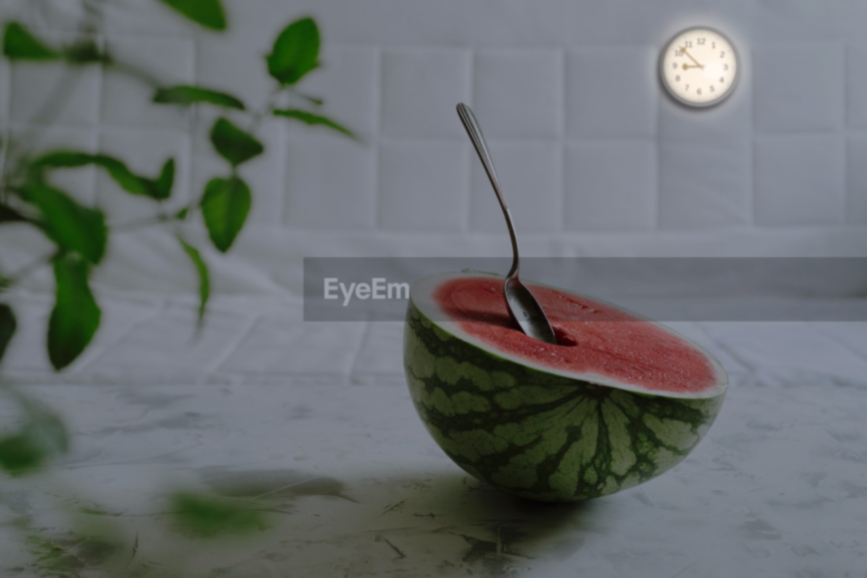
8:52
